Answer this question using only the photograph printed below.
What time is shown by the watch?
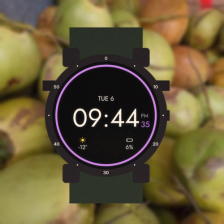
9:44:35
